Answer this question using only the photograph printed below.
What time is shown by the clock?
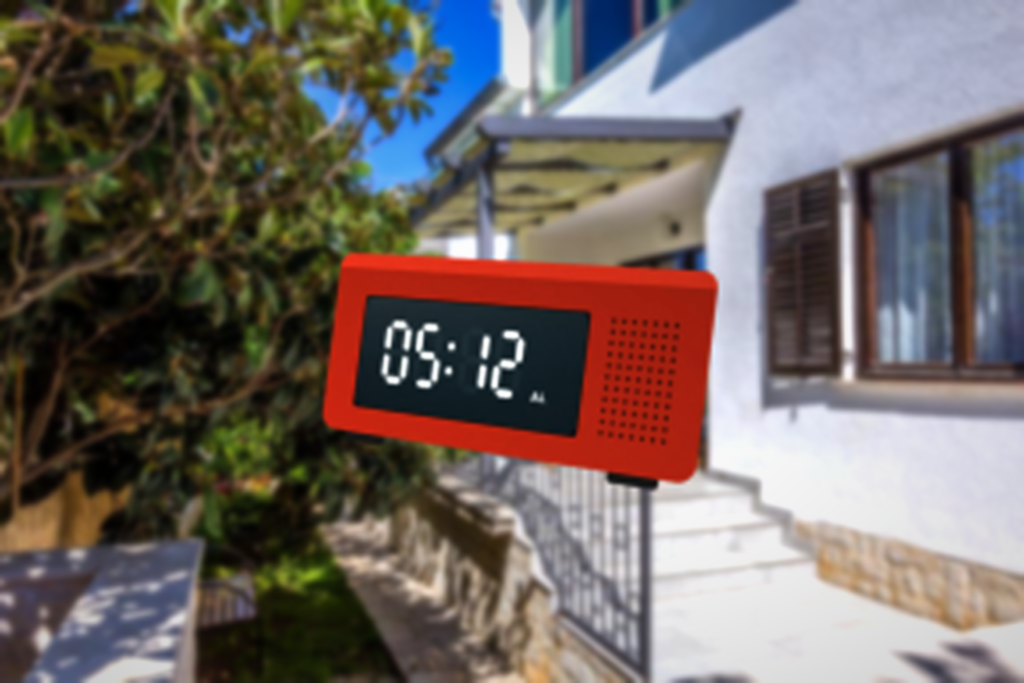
5:12
